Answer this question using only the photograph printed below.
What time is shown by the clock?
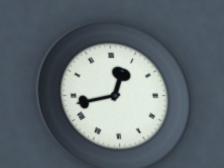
12:43
